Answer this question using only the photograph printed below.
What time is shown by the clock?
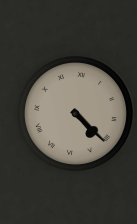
4:21
